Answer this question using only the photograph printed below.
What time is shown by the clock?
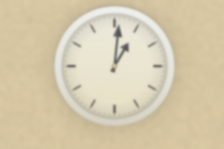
1:01
